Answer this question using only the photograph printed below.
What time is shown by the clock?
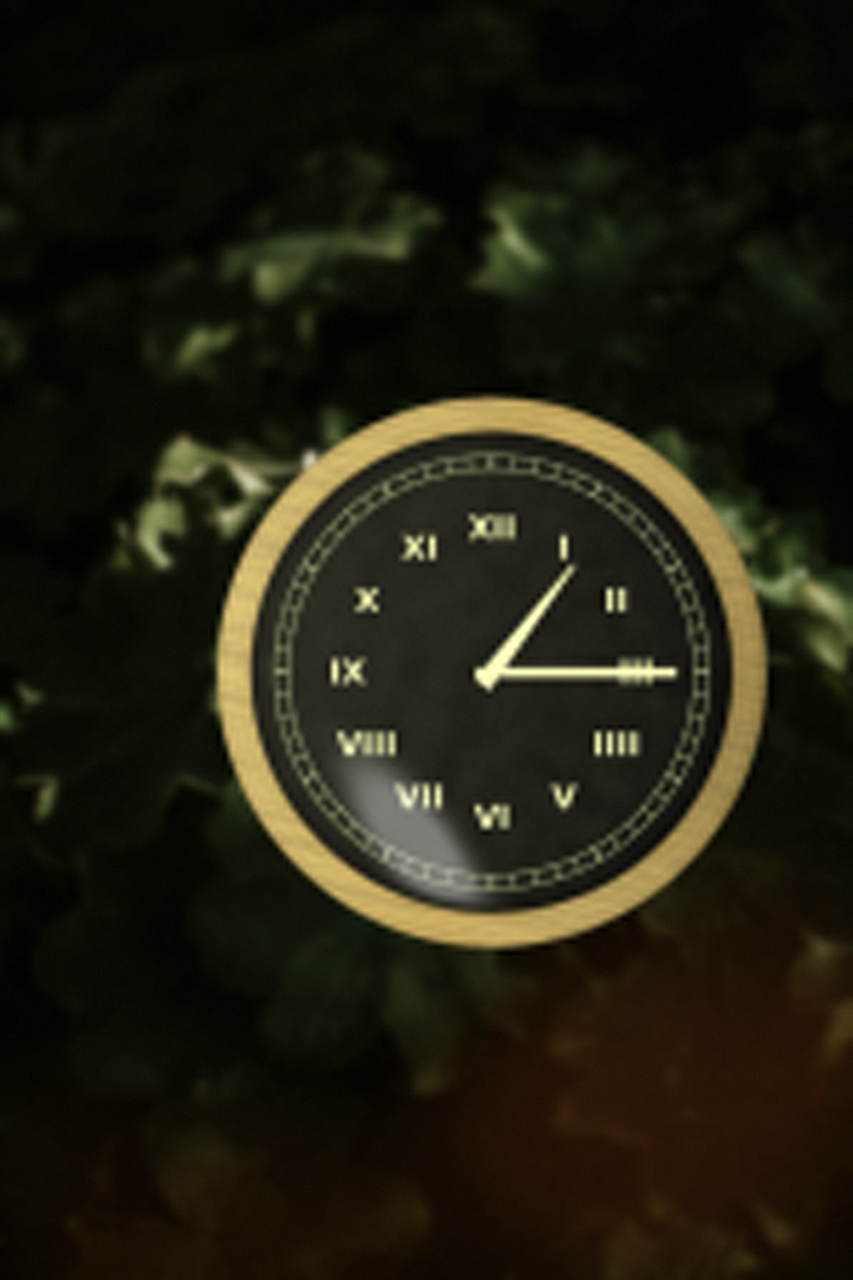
1:15
